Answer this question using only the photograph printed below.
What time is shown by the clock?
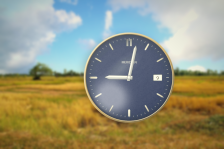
9:02
